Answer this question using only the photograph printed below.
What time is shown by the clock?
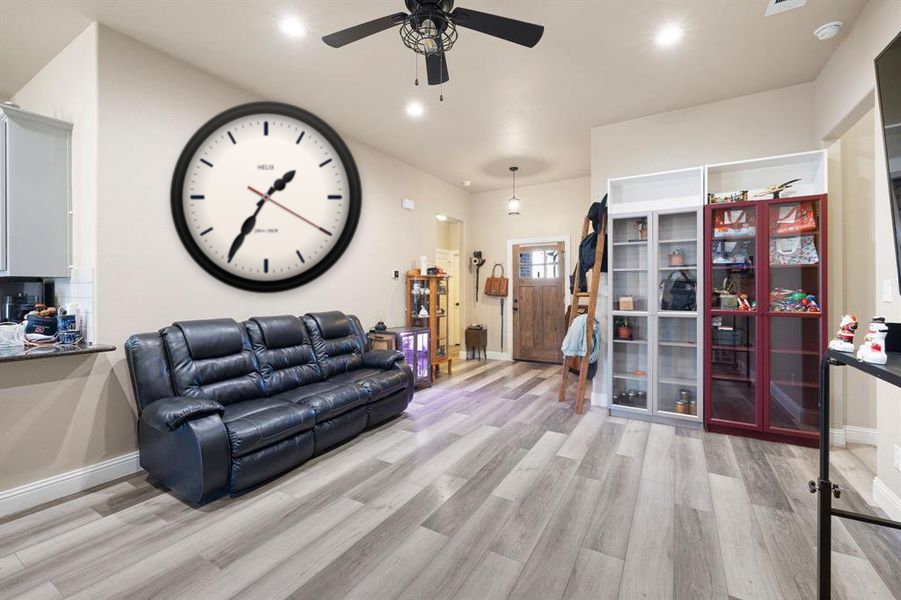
1:35:20
